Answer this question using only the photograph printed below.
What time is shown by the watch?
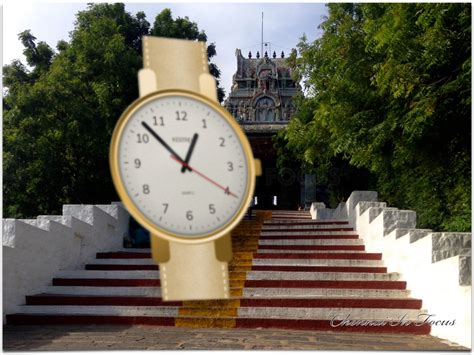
12:52:20
